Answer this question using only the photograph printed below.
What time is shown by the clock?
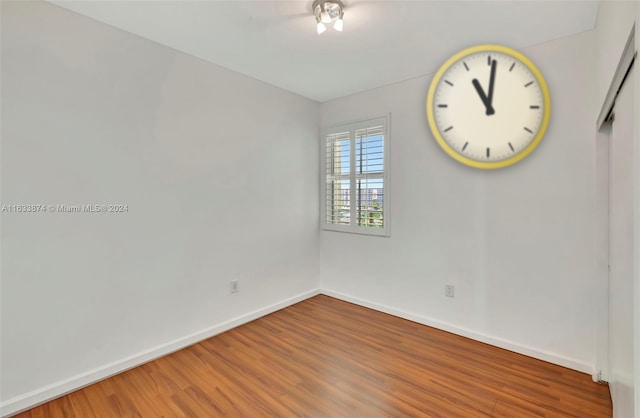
11:01
